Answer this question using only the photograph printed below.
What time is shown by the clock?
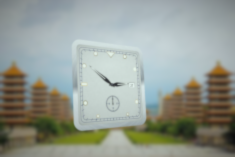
2:51
